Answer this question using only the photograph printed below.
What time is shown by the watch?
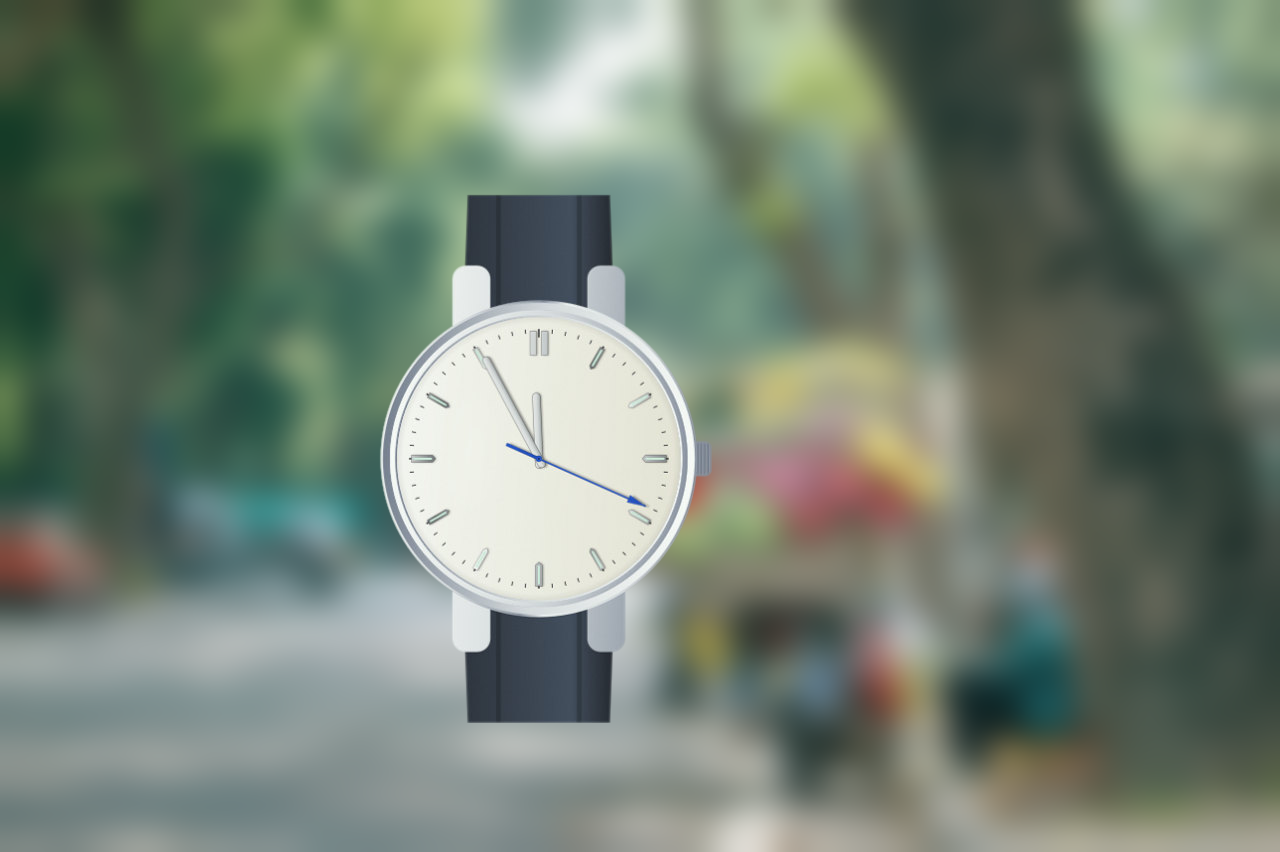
11:55:19
